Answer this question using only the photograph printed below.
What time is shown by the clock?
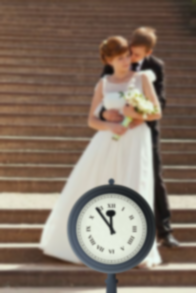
11:54
